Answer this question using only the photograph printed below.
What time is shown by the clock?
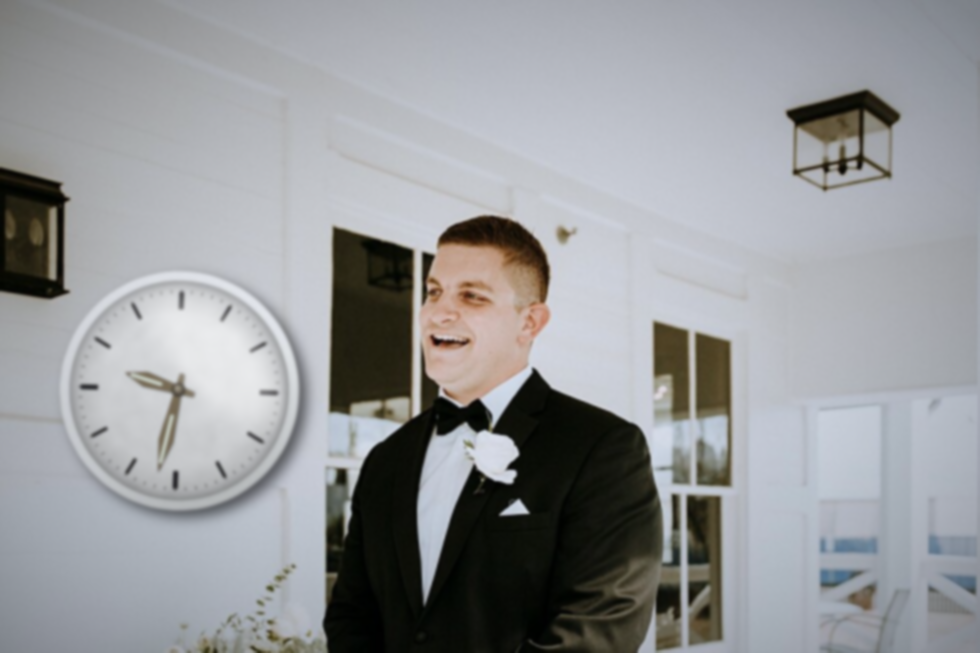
9:32
